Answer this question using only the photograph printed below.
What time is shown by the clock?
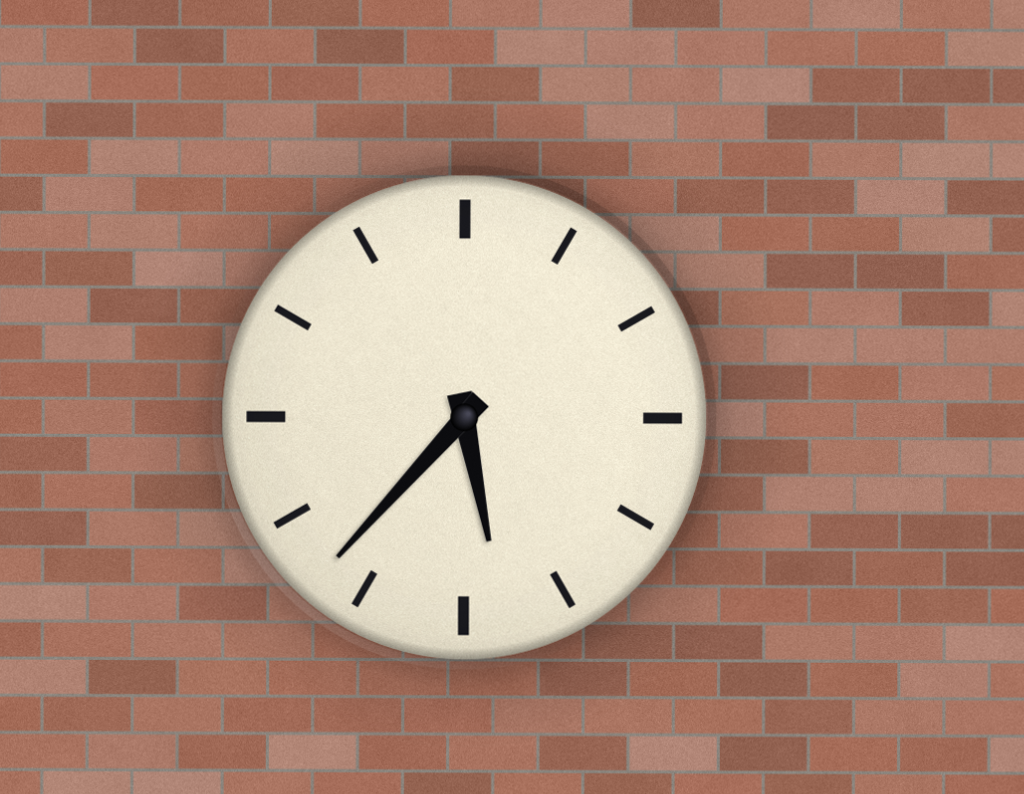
5:37
